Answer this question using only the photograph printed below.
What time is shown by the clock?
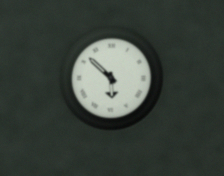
5:52
